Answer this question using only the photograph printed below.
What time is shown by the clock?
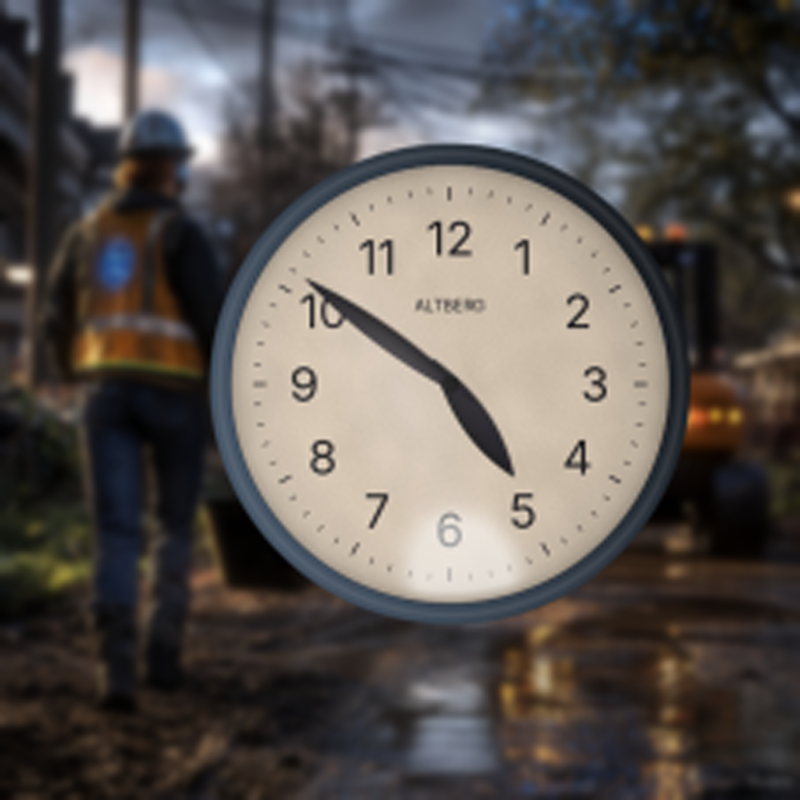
4:51
